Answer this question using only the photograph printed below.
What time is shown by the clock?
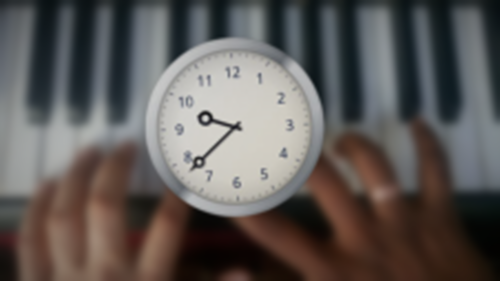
9:38
